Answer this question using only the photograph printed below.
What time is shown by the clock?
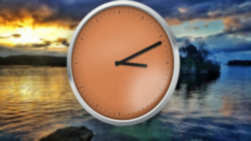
3:11
